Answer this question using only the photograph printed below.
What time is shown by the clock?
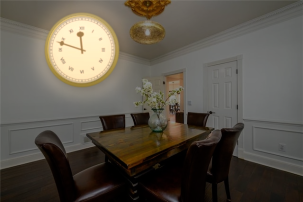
11:48
